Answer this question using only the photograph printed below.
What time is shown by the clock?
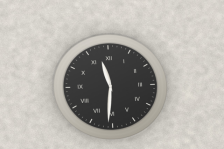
11:31
